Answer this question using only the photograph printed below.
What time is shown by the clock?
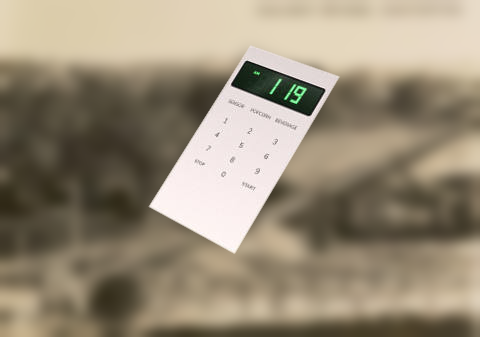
1:19
